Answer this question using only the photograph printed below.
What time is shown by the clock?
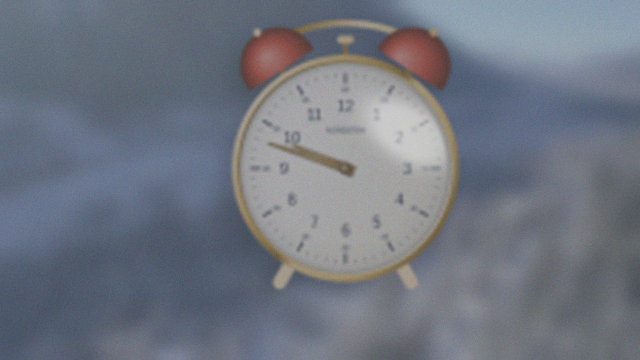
9:48
